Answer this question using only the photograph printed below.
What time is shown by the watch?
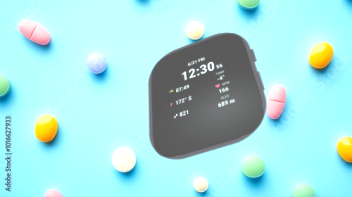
12:30
